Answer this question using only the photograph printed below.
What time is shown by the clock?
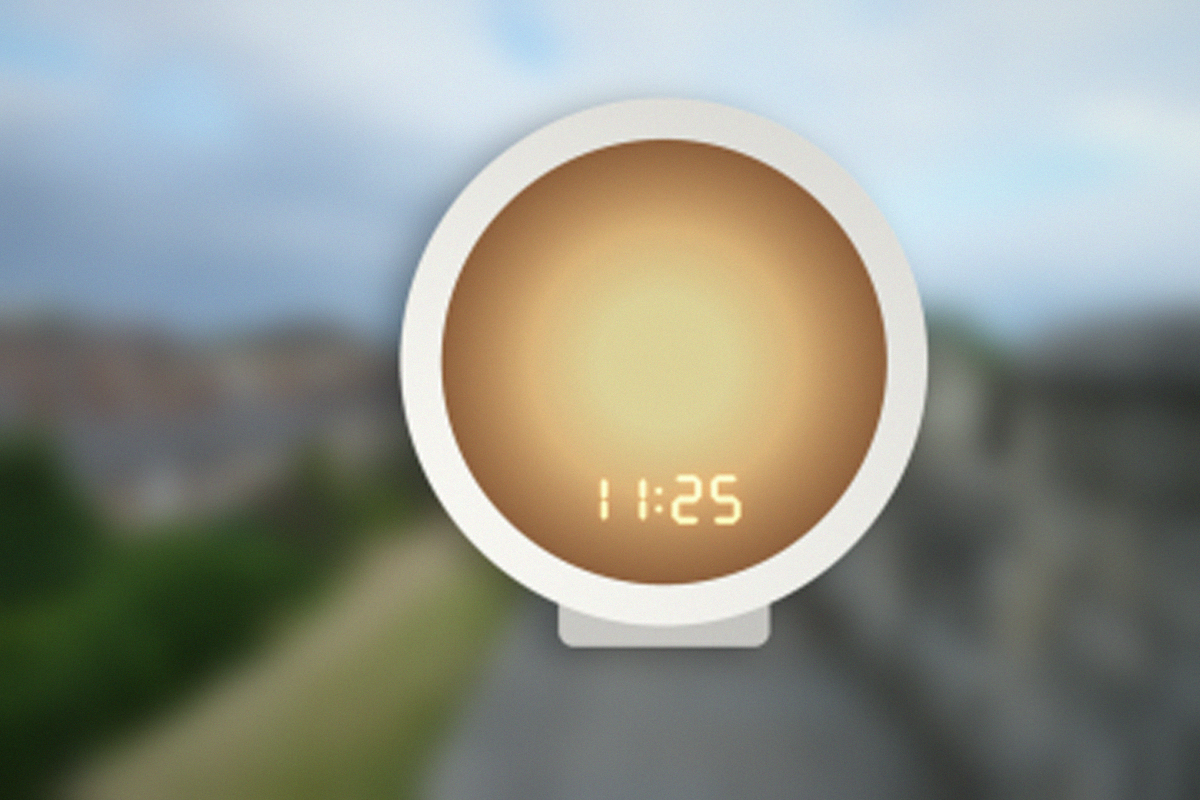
11:25
